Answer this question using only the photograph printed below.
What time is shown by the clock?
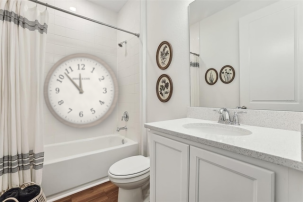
11:53
